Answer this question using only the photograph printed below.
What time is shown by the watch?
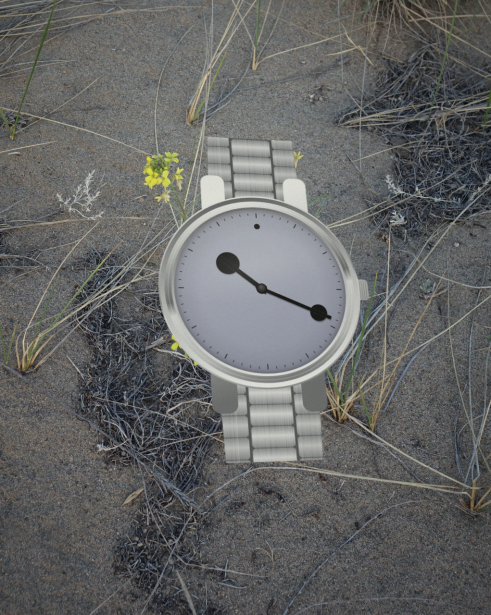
10:19
